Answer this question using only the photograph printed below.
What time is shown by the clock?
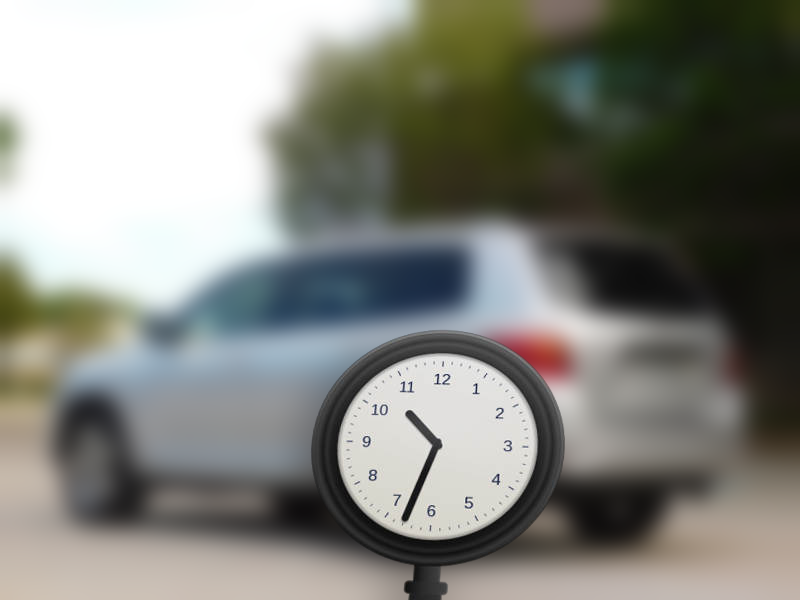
10:33
